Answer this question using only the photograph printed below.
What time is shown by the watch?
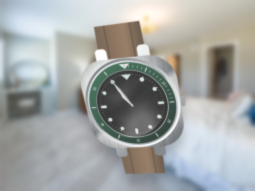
10:55
